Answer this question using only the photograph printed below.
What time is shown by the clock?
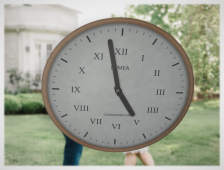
4:58
